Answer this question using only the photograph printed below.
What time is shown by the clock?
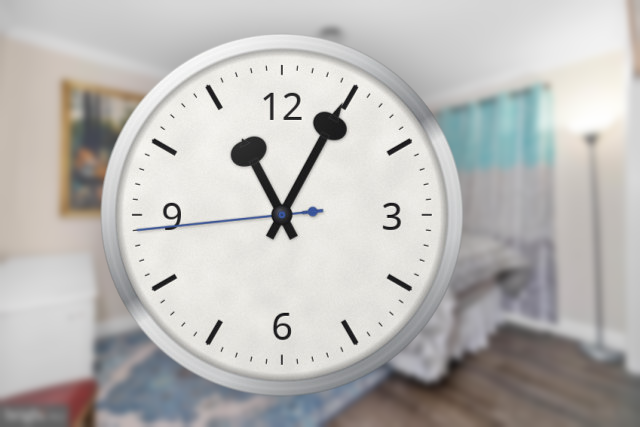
11:04:44
